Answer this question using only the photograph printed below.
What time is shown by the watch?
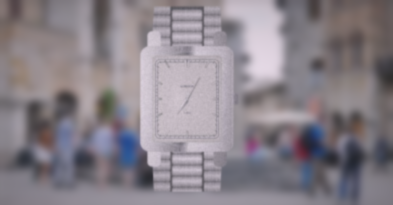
7:05
